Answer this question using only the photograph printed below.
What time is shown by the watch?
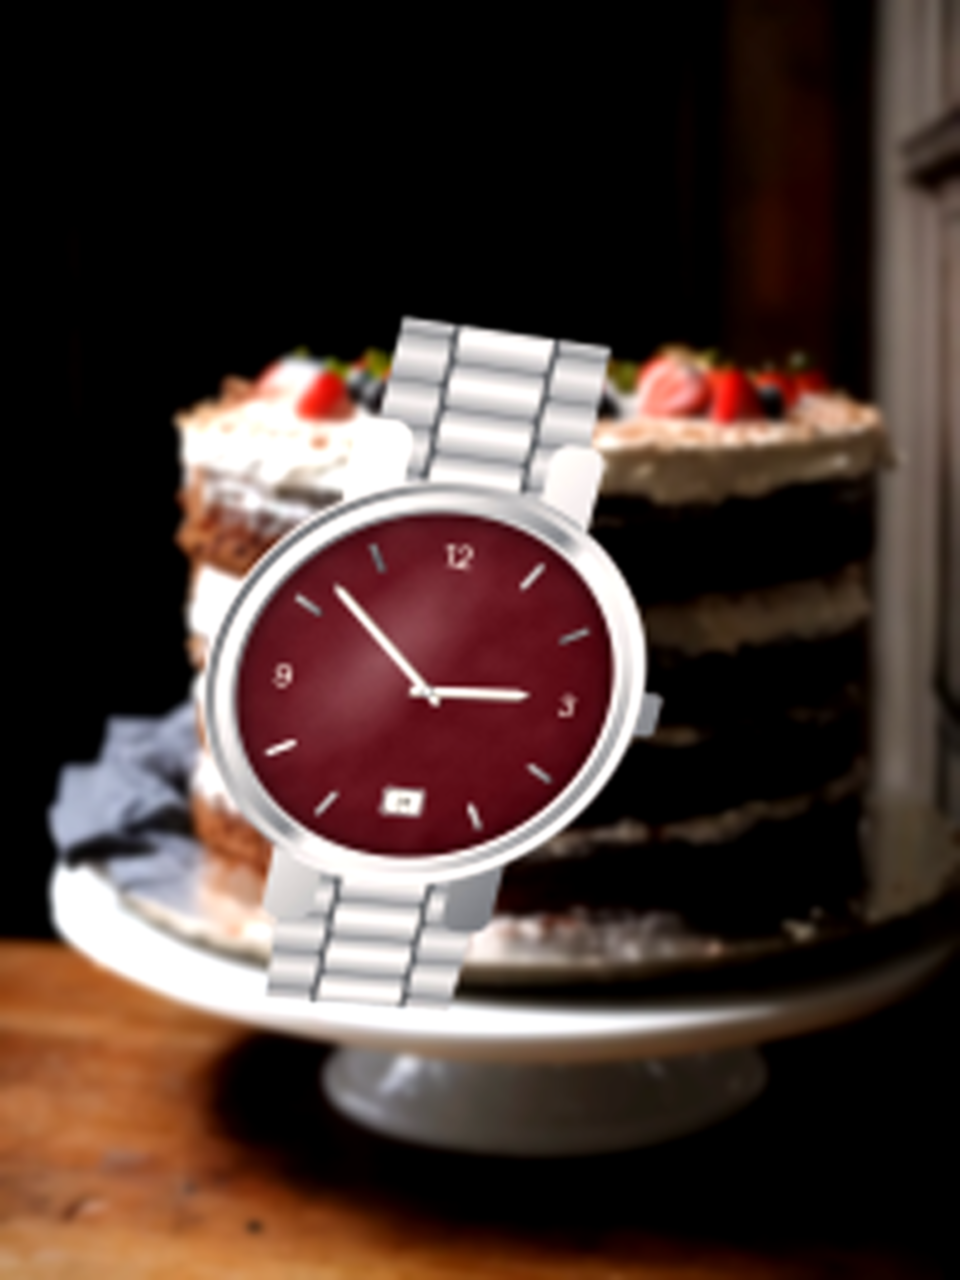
2:52
